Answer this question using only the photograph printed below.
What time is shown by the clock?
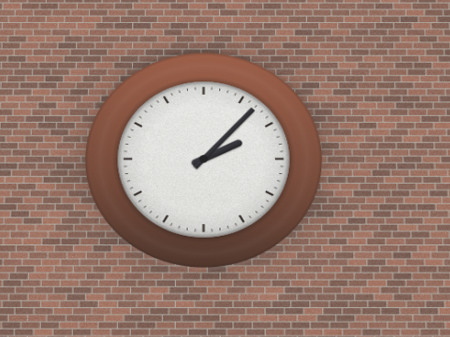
2:07
